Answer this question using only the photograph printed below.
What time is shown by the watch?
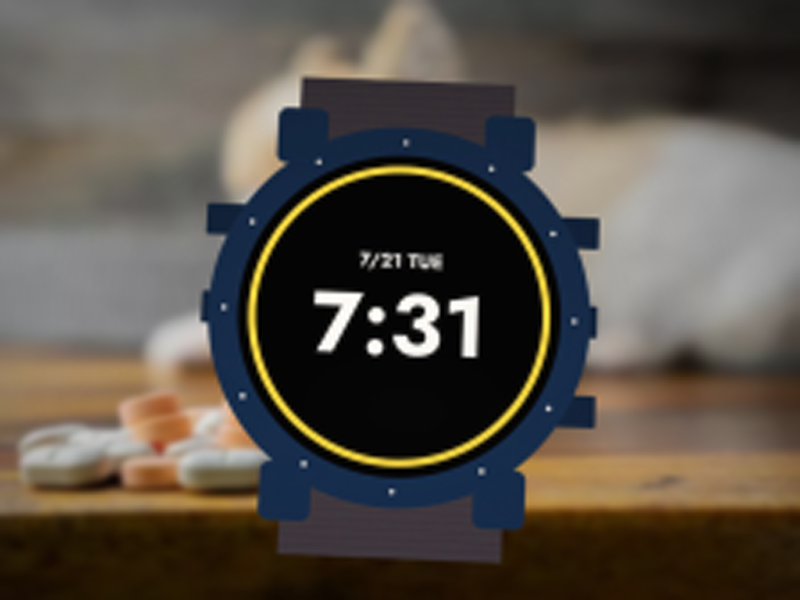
7:31
